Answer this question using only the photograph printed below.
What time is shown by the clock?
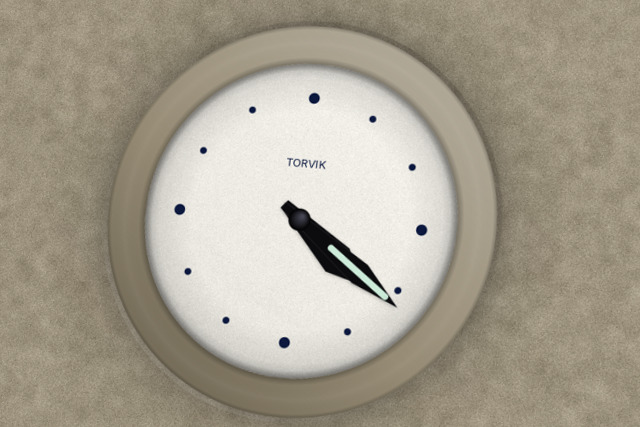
4:21
